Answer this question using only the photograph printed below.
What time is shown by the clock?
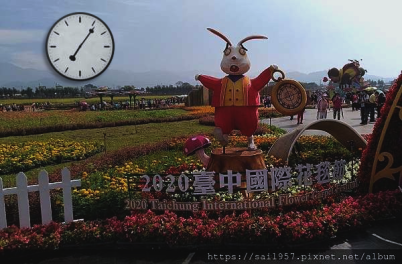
7:06
